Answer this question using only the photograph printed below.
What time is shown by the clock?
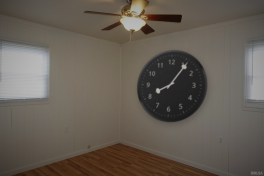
8:06
